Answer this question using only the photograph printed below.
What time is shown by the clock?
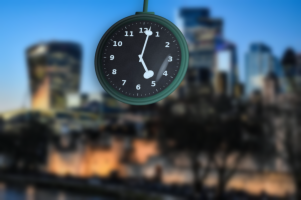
5:02
